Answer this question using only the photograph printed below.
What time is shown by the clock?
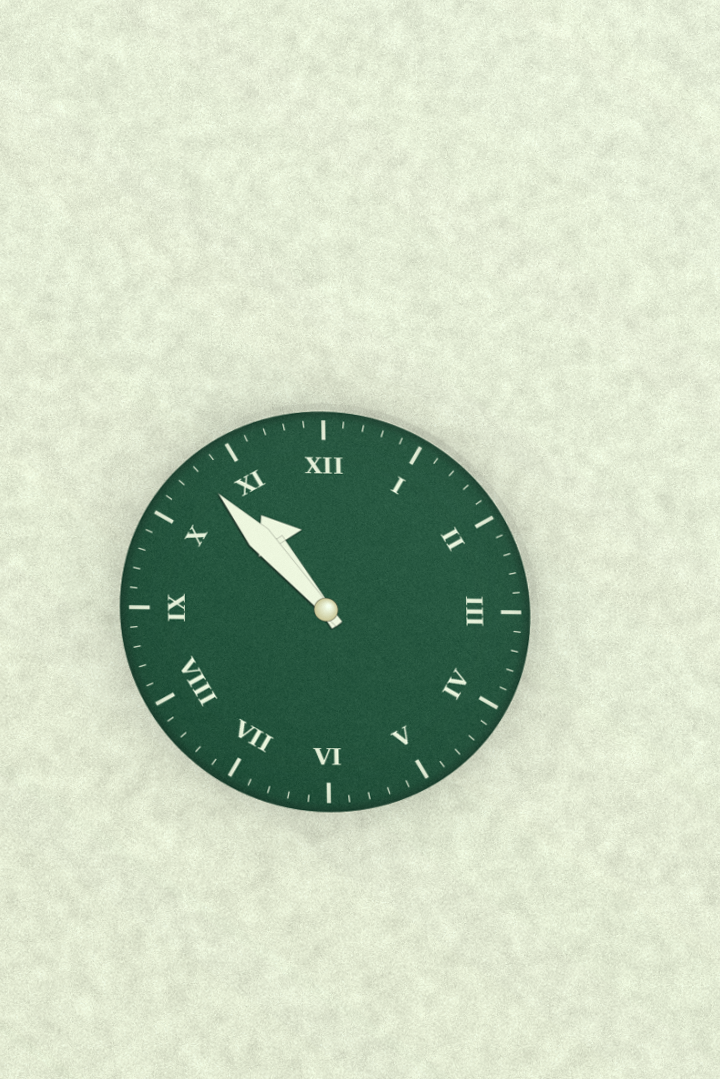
10:53
